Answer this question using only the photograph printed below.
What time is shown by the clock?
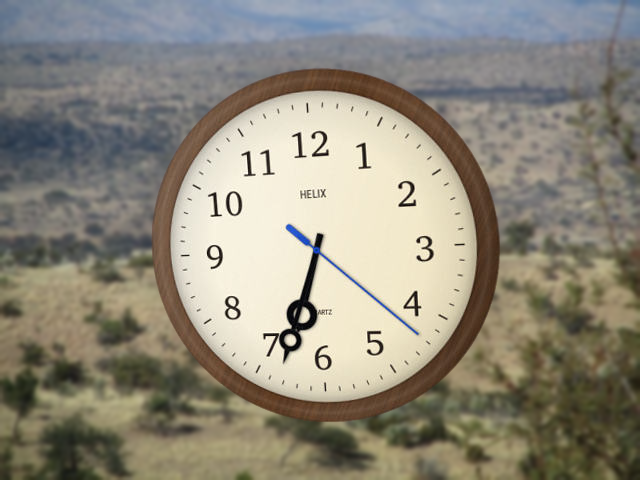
6:33:22
